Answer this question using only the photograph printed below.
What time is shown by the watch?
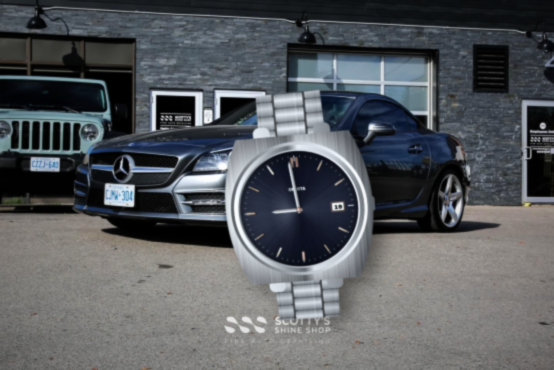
8:59
